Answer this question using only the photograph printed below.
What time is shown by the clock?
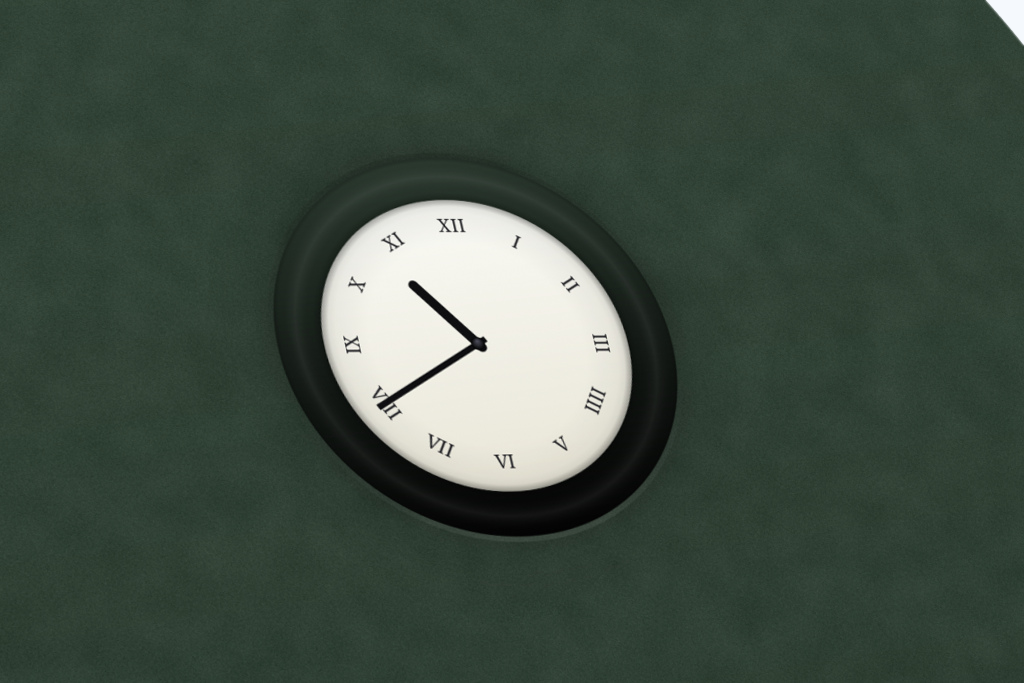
10:40
